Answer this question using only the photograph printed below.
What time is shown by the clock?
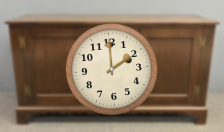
2:00
